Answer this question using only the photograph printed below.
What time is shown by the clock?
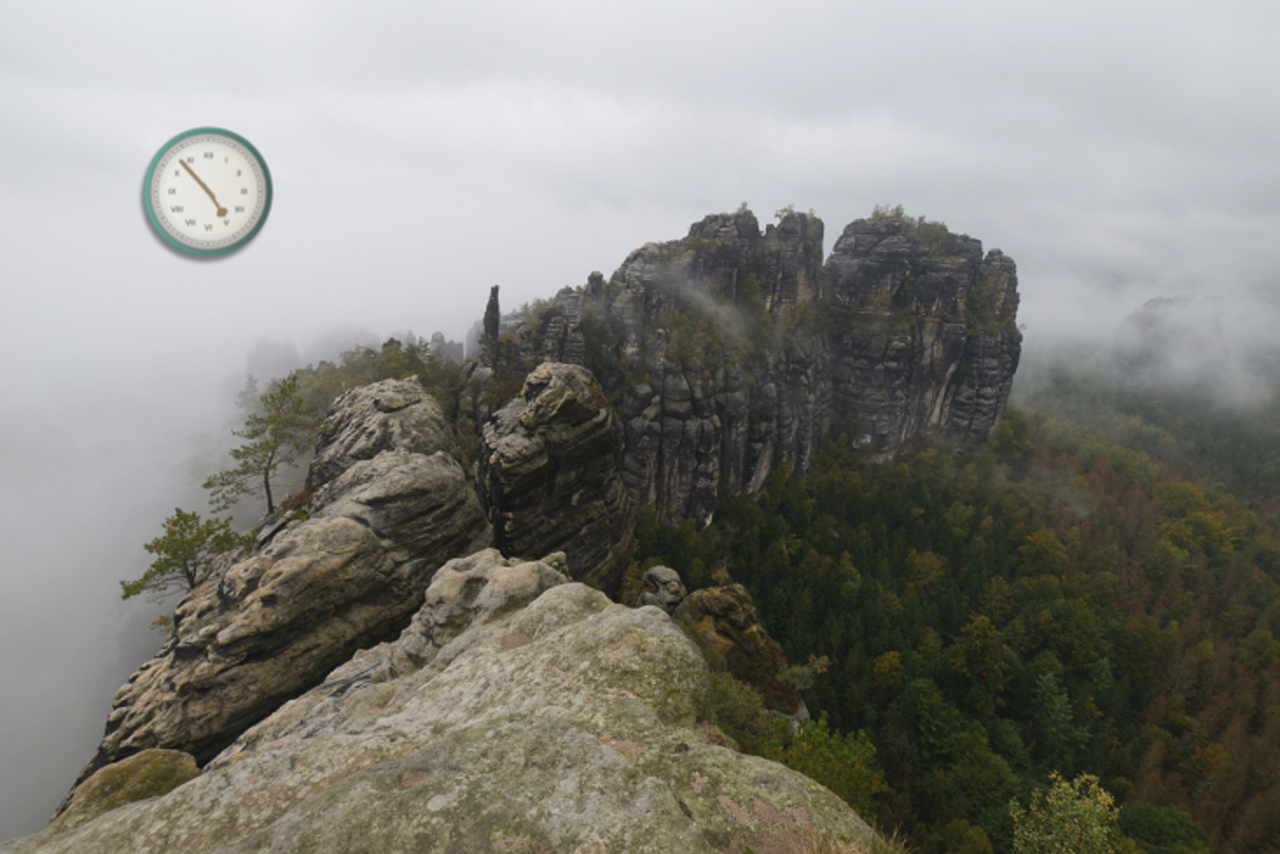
4:53
